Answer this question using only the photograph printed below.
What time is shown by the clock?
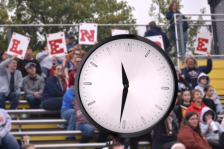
11:31
